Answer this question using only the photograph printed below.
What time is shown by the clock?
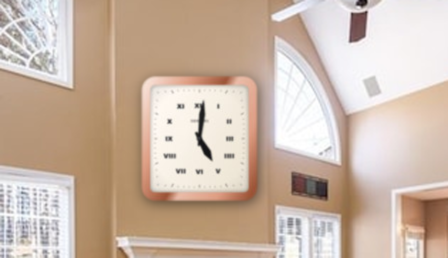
5:01
